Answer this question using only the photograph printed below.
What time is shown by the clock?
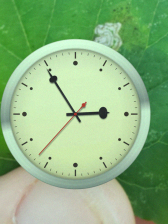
2:54:37
